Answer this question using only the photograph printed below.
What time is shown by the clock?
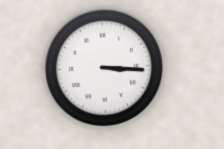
3:16
